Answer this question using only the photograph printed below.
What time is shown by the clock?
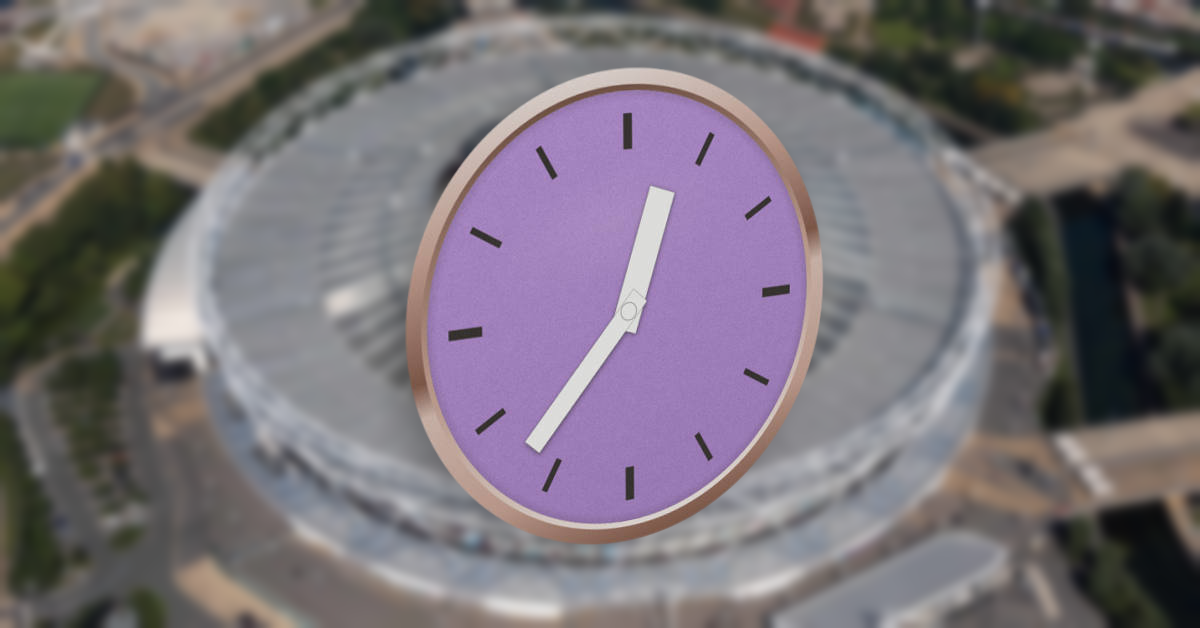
12:37
